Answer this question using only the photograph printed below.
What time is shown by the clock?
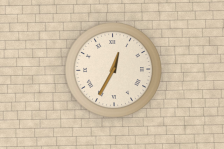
12:35
